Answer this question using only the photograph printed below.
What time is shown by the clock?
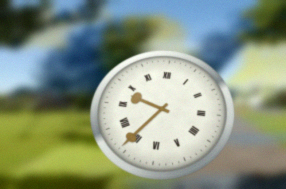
9:36
